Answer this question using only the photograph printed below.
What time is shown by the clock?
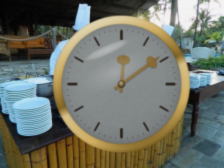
12:09
